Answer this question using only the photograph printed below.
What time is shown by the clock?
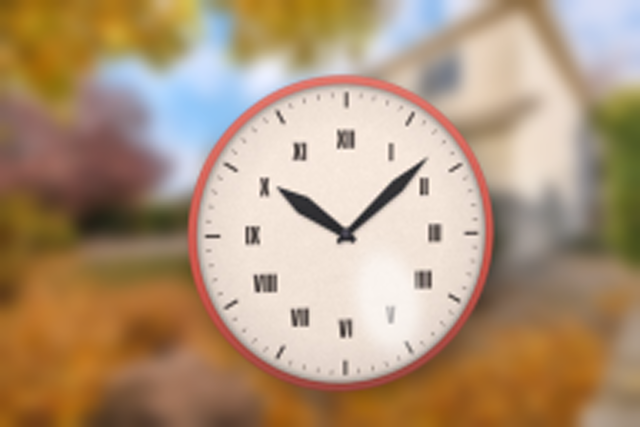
10:08
